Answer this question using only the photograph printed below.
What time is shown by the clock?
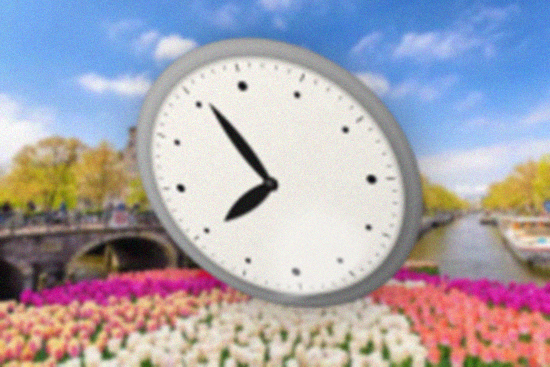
7:56
